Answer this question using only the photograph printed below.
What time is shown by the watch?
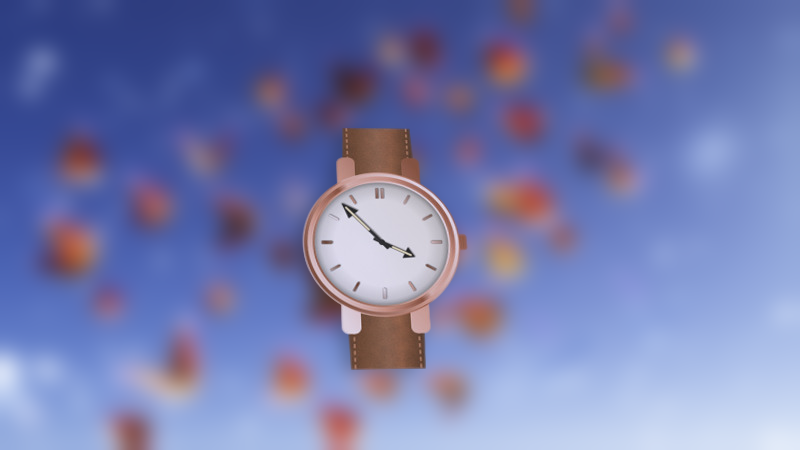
3:53
